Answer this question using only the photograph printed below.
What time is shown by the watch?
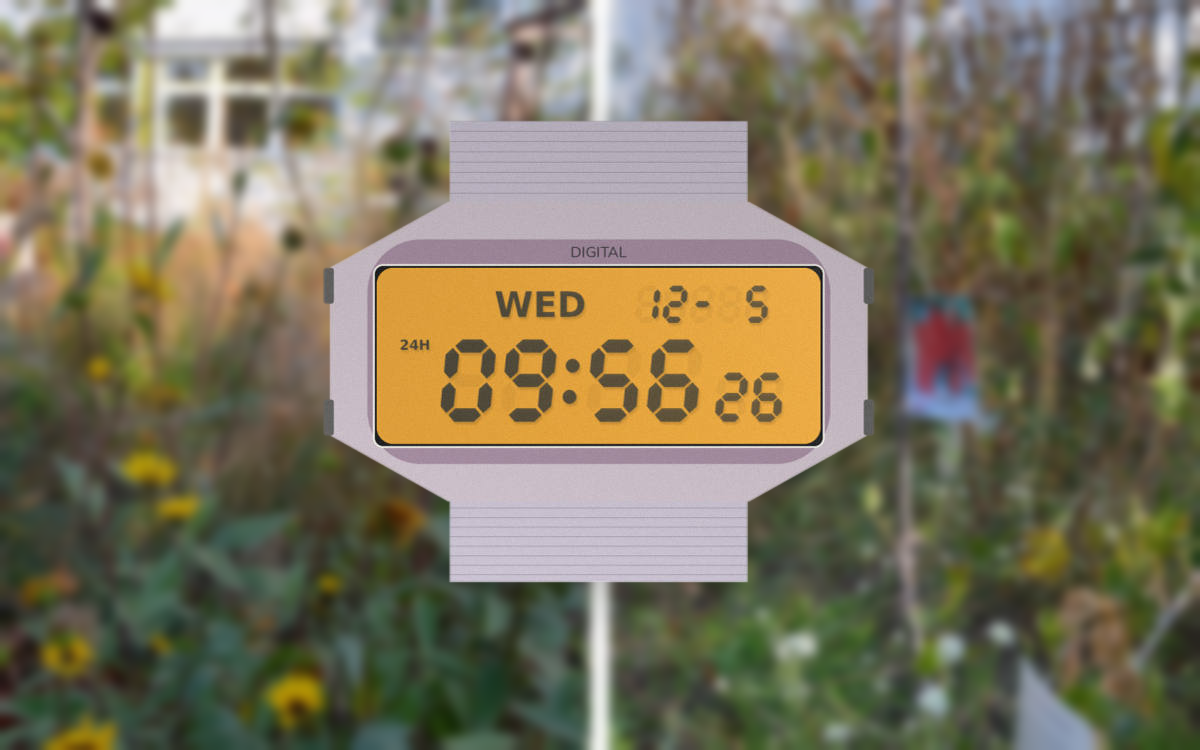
9:56:26
